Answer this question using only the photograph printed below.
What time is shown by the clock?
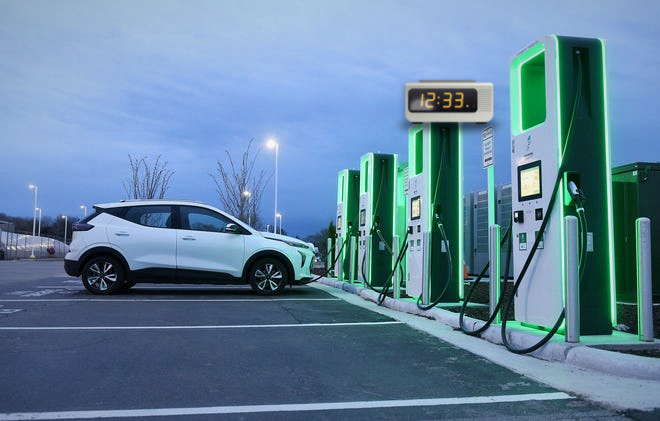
12:33
